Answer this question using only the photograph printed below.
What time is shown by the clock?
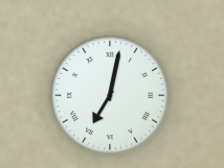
7:02
